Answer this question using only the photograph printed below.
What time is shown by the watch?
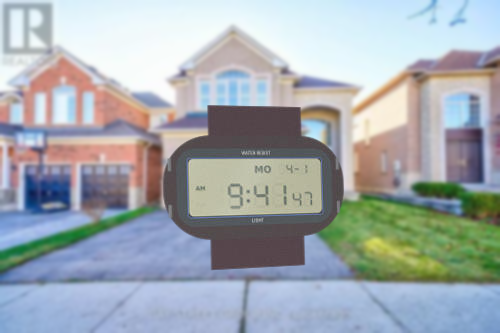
9:41:47
